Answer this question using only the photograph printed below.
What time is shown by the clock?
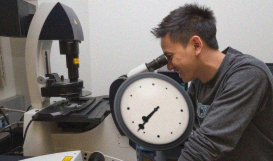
7:37
